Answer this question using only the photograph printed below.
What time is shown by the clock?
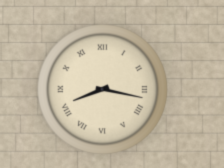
8:17
